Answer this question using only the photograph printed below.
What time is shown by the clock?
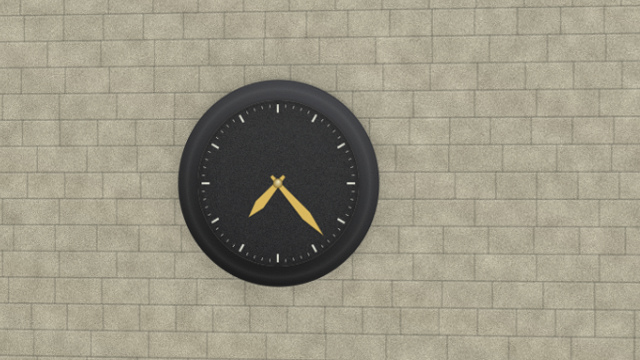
7:23
